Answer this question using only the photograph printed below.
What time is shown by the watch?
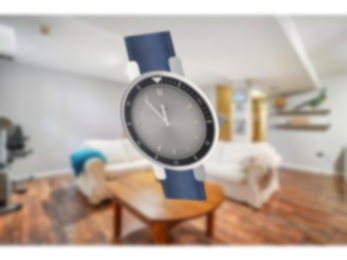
11:54
